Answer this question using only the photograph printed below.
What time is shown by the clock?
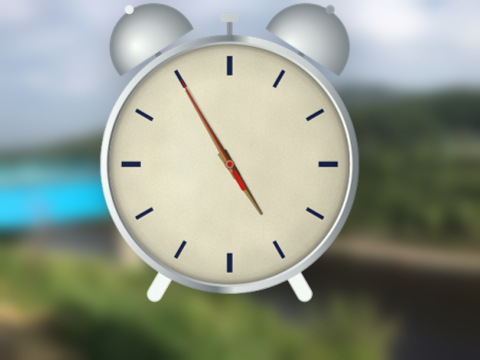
4:54:55
